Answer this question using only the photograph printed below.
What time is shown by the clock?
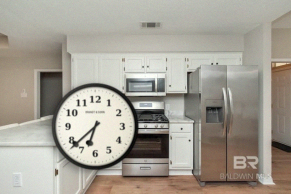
6:38
